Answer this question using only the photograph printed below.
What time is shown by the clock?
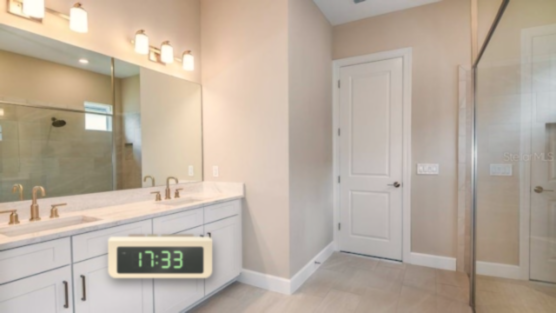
17:33
